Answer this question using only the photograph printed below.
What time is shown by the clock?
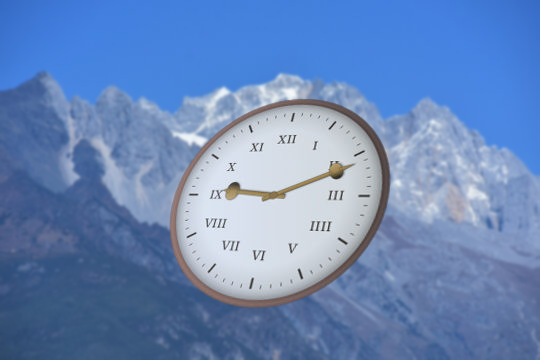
9:11
